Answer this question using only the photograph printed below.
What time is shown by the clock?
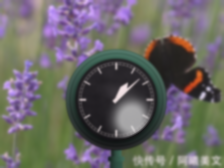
1:08
